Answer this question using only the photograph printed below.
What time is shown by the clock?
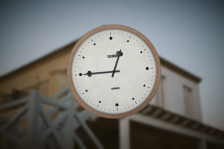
12:45
